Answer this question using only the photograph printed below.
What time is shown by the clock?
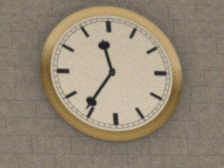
11:36
